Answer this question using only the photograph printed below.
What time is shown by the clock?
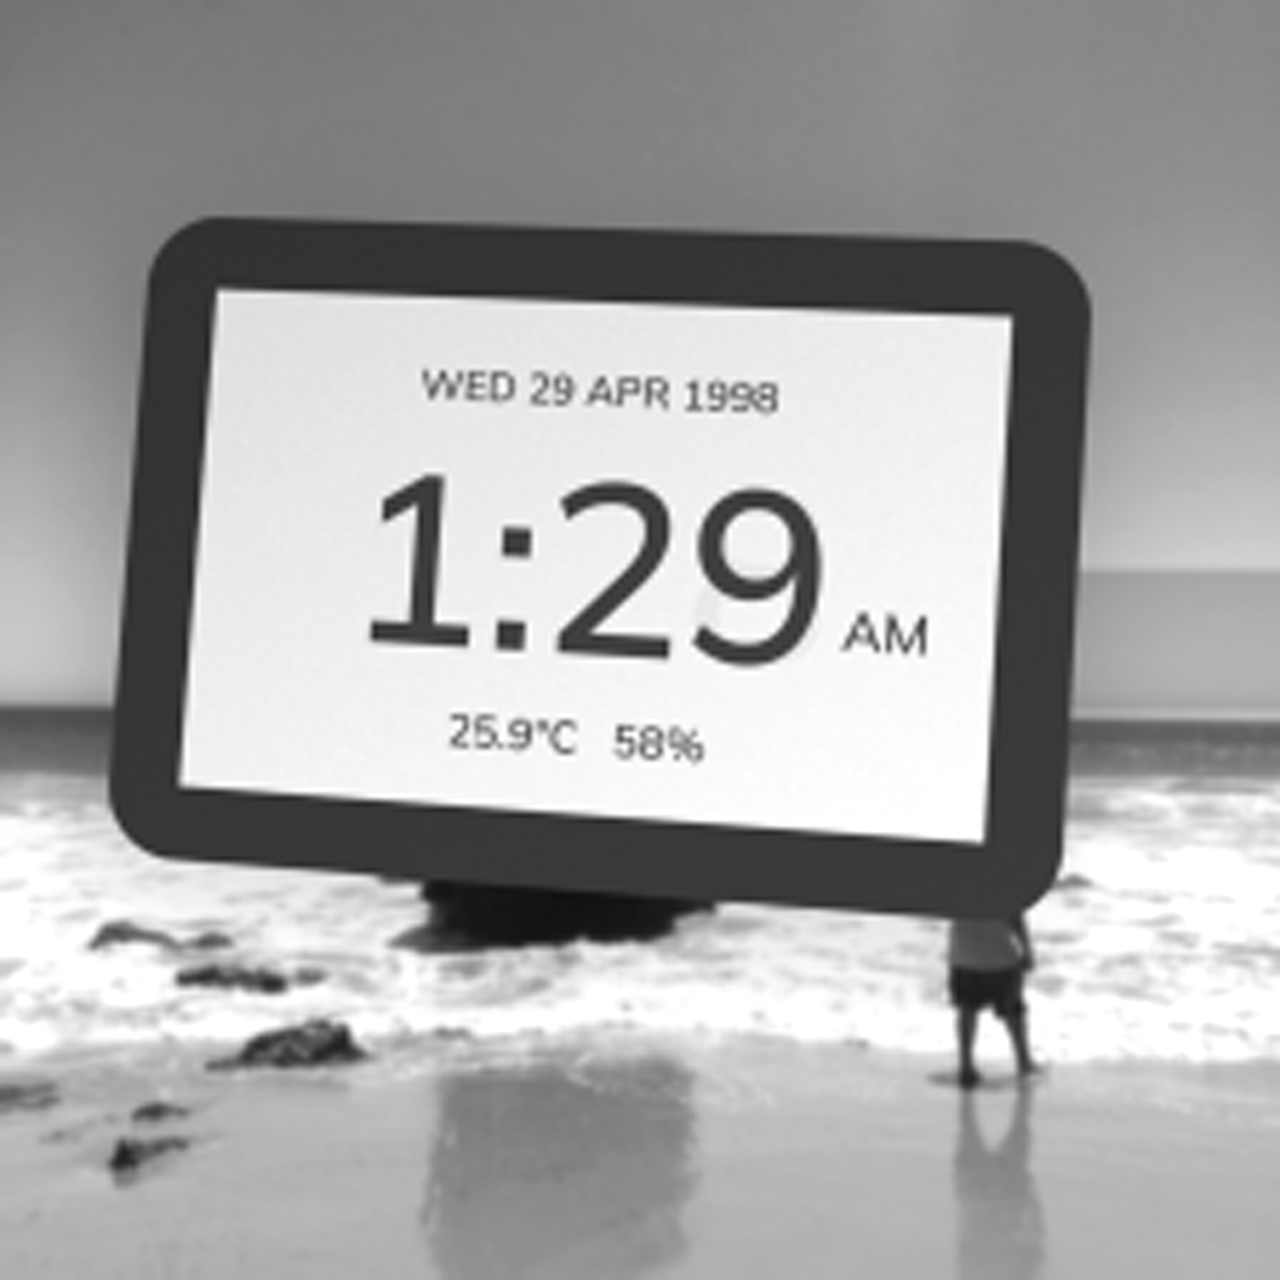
1:29
